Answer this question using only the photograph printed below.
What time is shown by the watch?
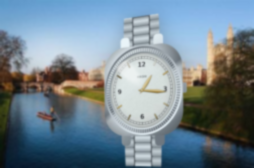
1:16
